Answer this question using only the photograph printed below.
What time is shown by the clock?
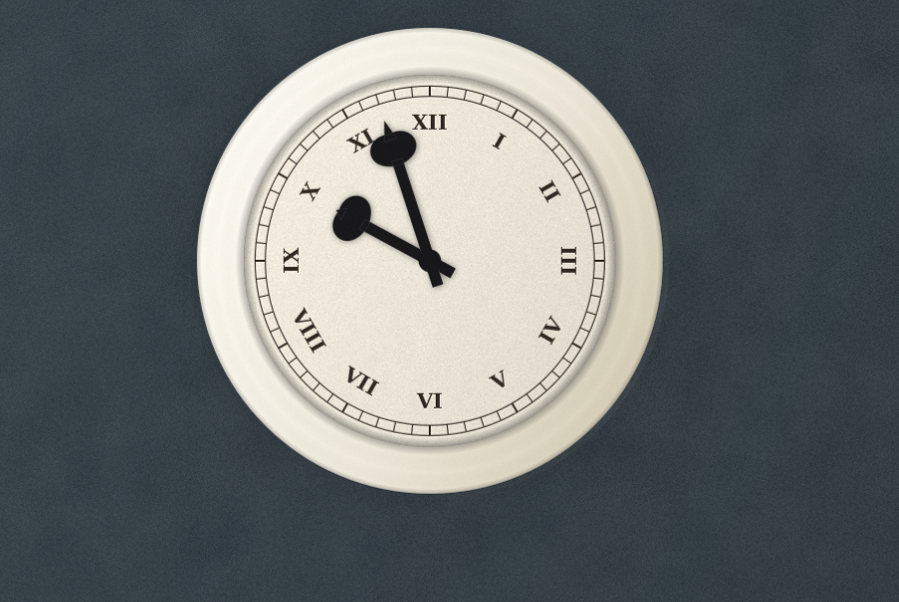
9:57
